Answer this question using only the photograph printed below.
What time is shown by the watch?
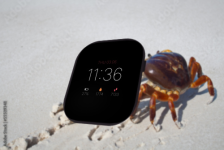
11:36
